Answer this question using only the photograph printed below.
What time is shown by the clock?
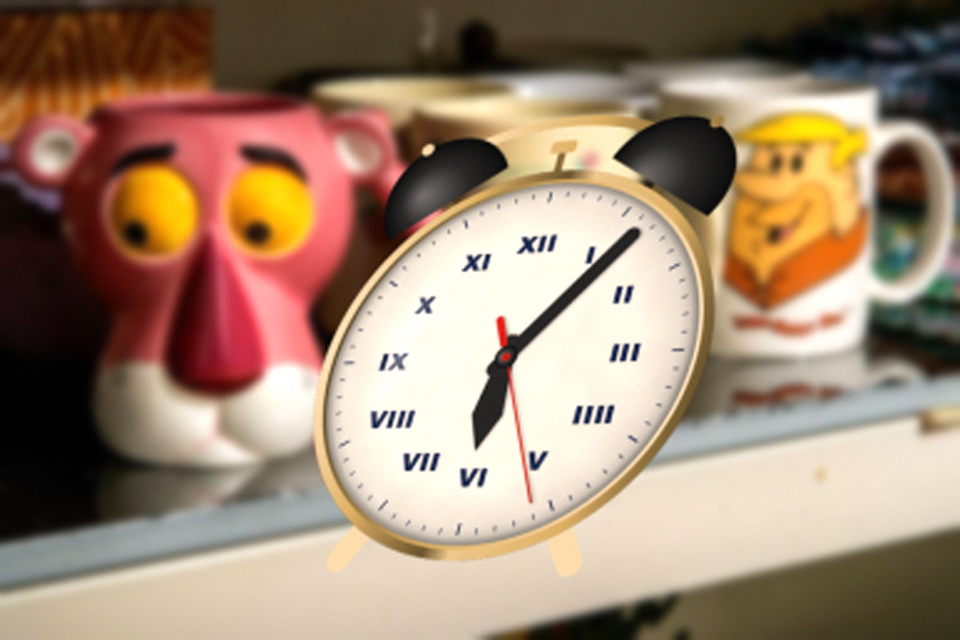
6:06:26
